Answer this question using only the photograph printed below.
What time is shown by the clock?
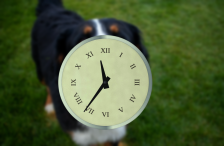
11:36
